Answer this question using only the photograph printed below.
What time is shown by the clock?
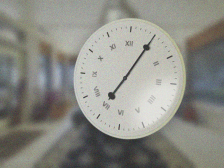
7:05
